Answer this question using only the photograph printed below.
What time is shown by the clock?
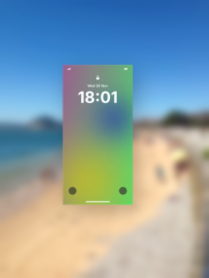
18:01
